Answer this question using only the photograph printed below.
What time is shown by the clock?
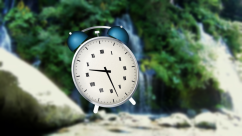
9:28
